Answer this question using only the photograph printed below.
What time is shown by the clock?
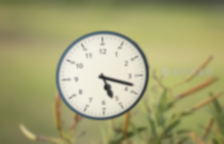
5:18
